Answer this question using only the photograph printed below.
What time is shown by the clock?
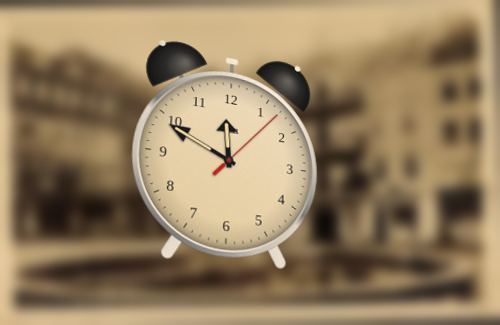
11:49:07
